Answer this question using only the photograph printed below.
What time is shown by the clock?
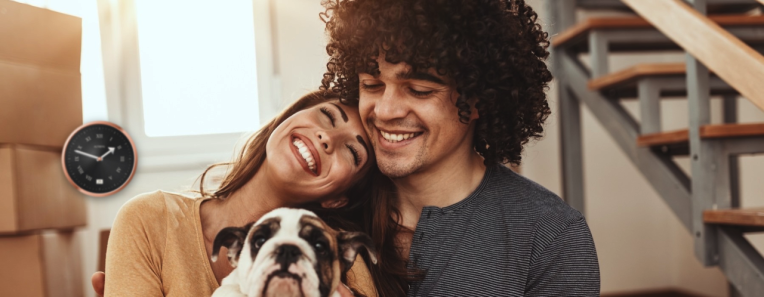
1:48
